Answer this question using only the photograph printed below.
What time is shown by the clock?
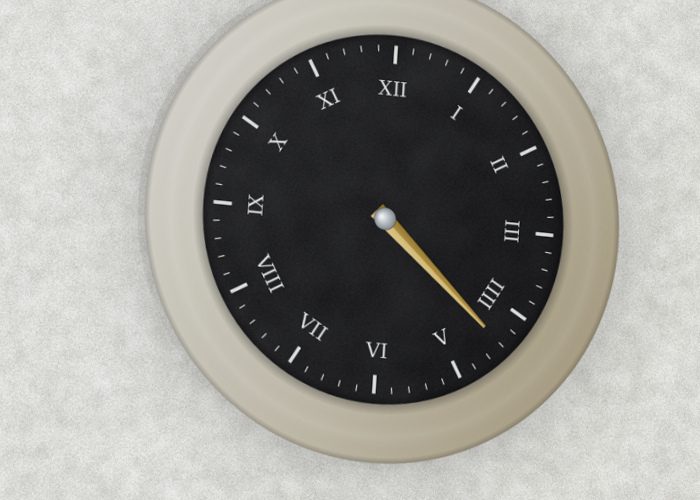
4:22
